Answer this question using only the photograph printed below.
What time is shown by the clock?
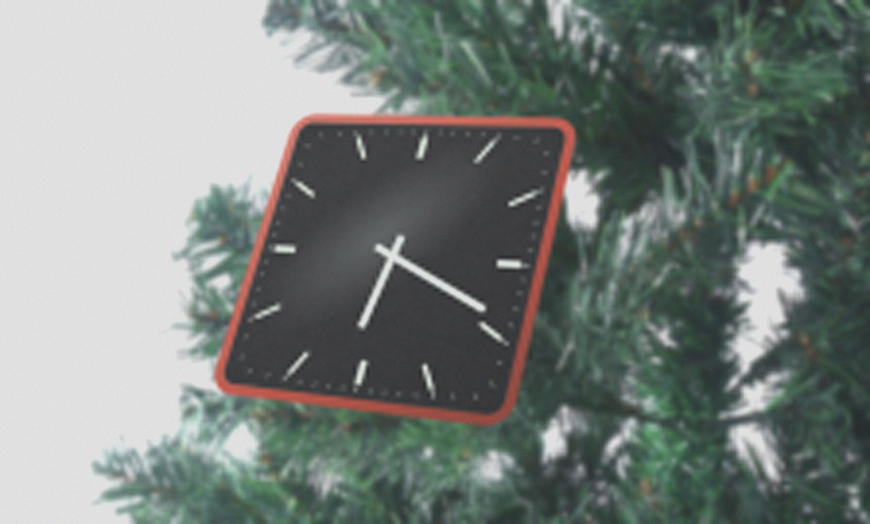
6:19
